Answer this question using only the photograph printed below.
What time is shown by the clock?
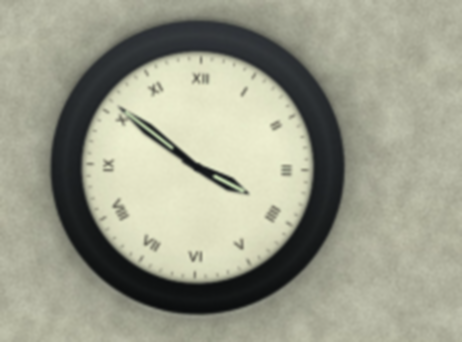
3:51
